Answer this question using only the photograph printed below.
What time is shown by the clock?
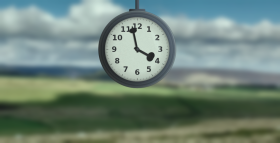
3:58
